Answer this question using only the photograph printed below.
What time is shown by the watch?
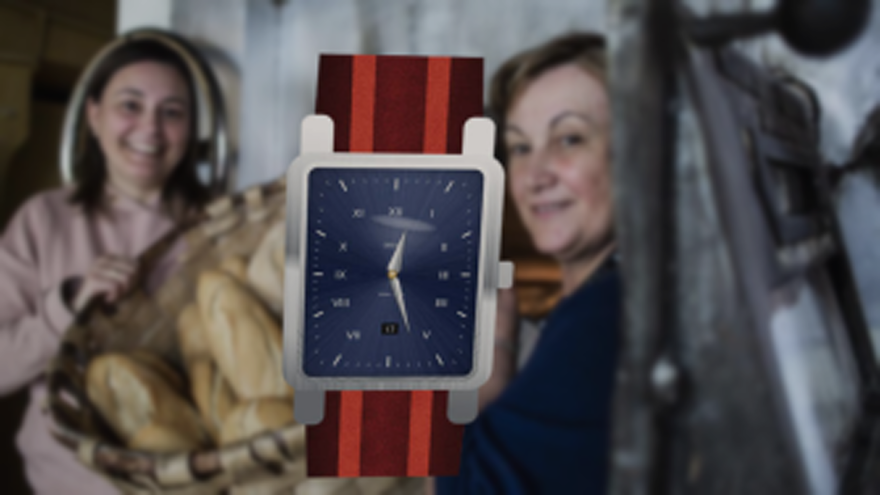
12:27
